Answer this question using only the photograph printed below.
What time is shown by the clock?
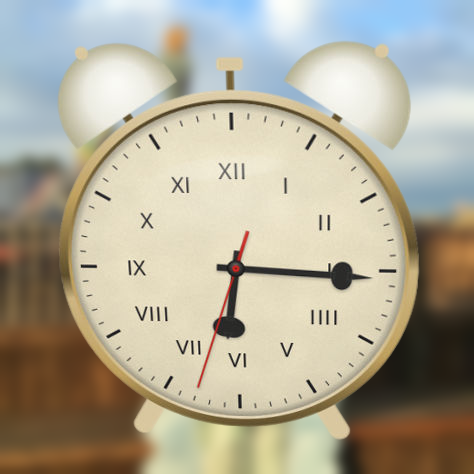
6:15:33
